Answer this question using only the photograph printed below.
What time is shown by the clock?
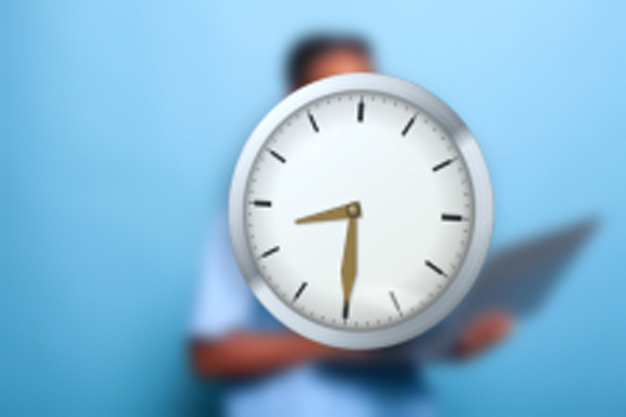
8:30
